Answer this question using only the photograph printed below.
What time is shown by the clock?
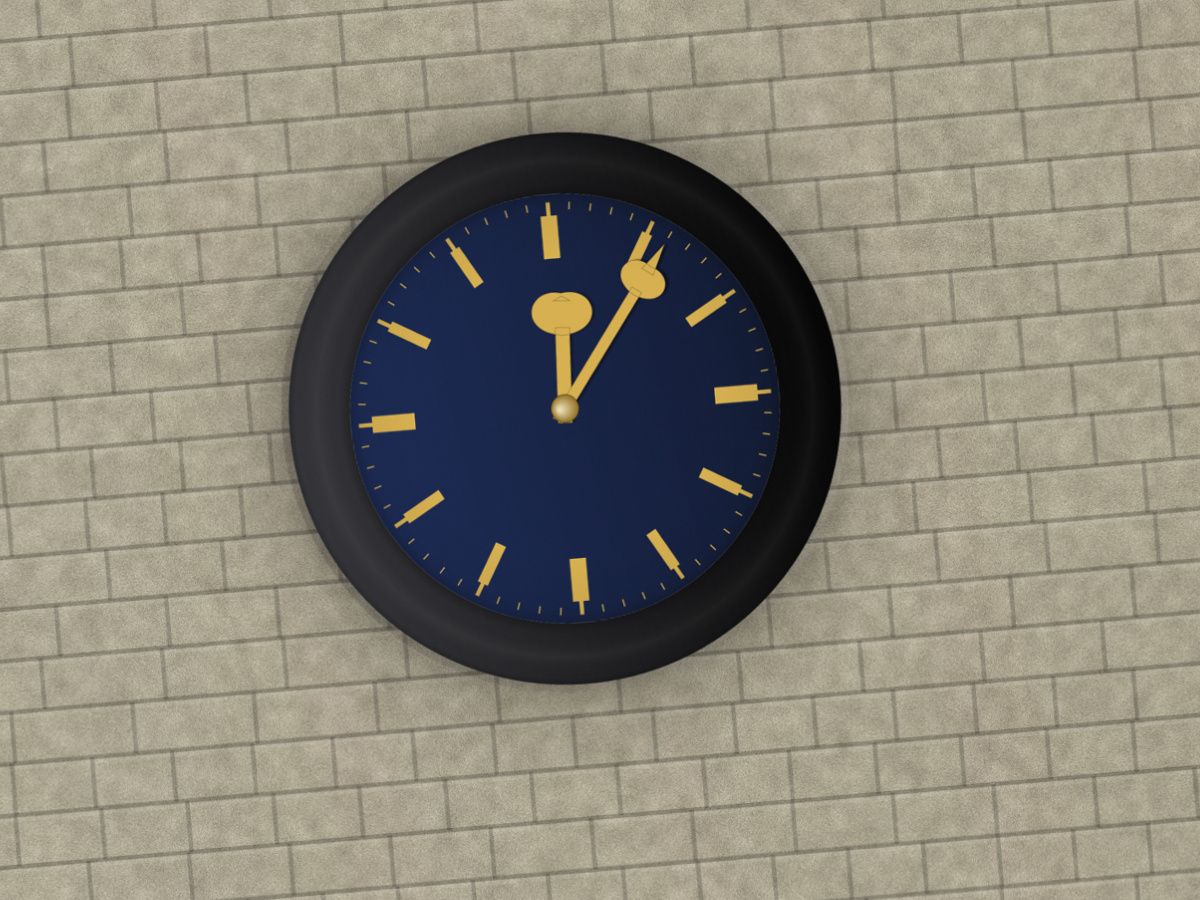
12:06
